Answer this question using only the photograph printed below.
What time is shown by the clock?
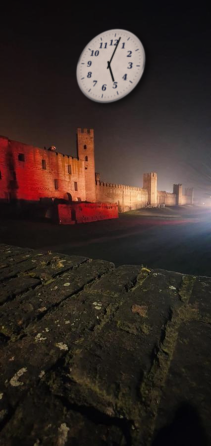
5:02
